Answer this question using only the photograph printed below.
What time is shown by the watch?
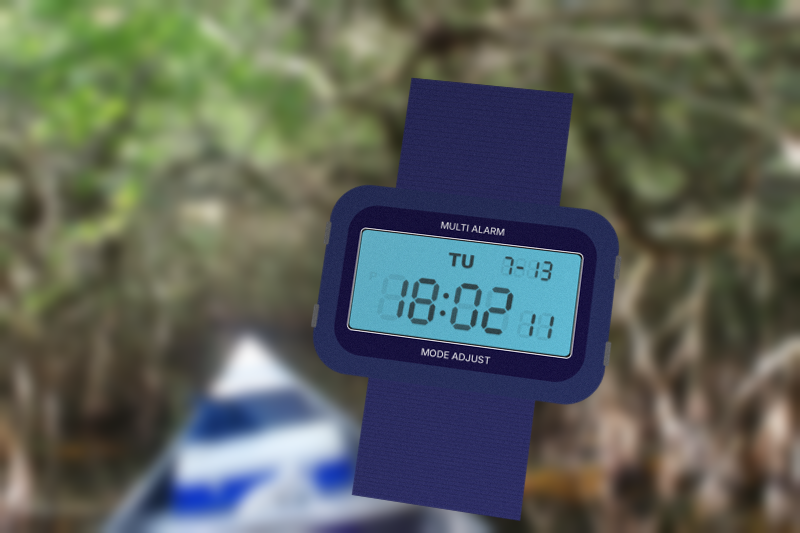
18:02:11
